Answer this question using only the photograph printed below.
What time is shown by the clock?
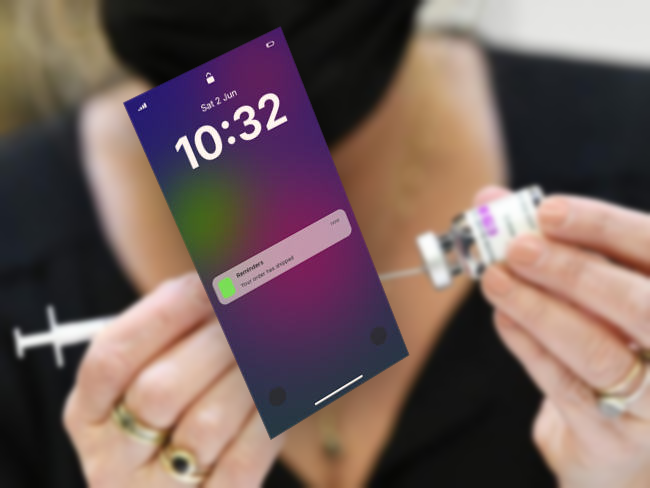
10:32
